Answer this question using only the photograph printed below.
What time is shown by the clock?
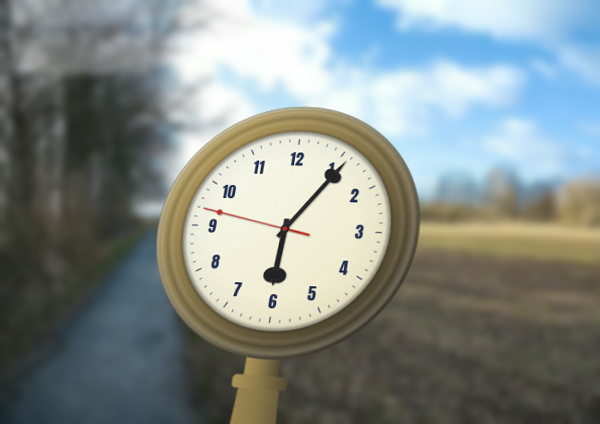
6:05:47
